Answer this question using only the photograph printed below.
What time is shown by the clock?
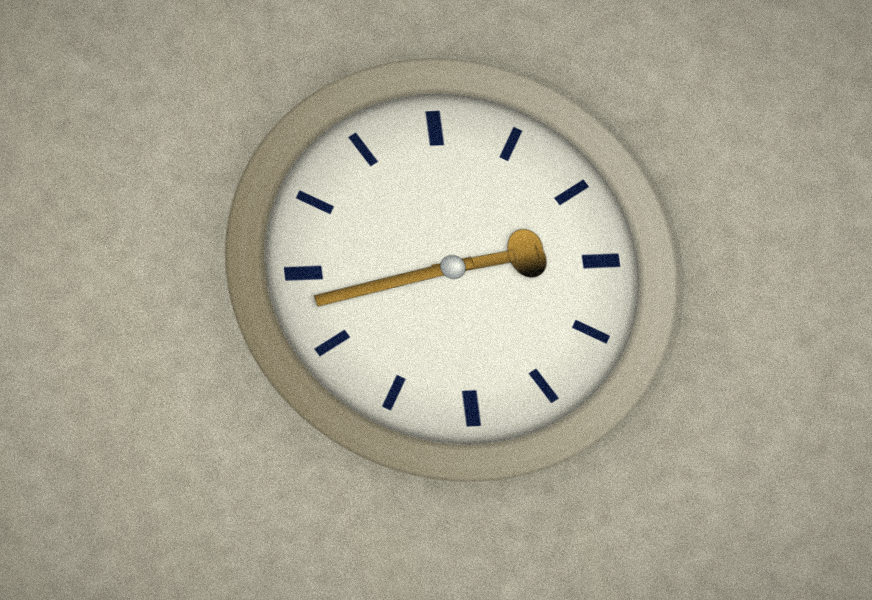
2:43
